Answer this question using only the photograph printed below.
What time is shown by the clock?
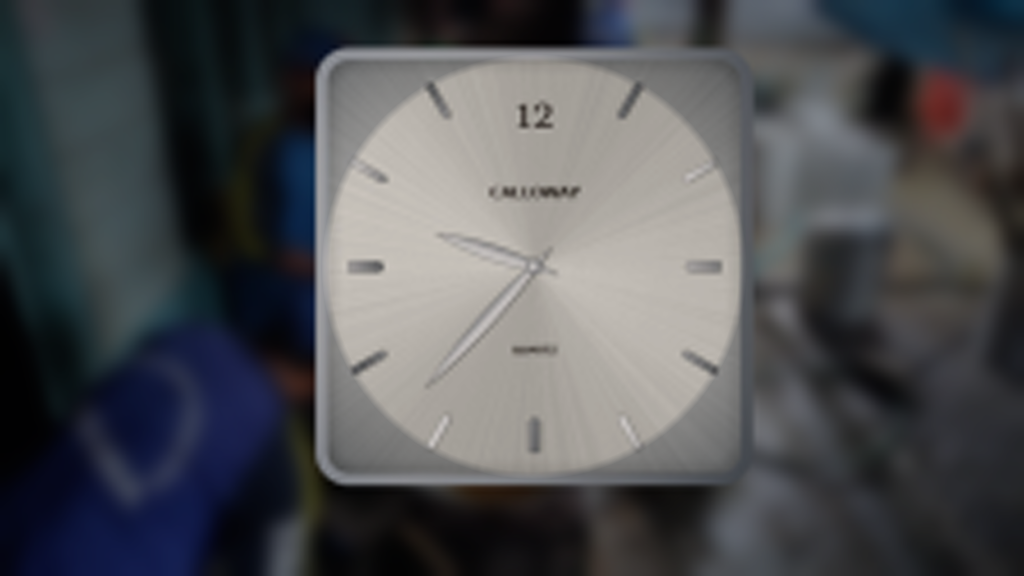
9:37
